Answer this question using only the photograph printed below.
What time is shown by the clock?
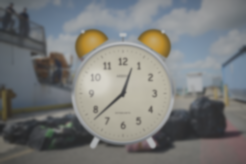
12:38
